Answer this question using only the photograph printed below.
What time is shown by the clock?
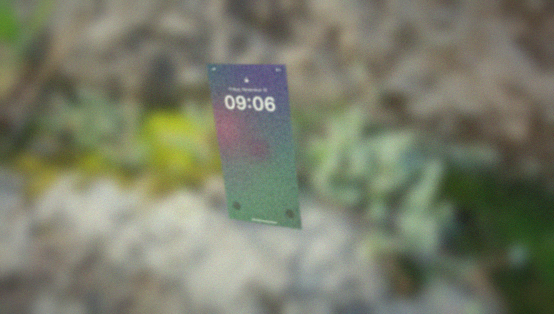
9:06
